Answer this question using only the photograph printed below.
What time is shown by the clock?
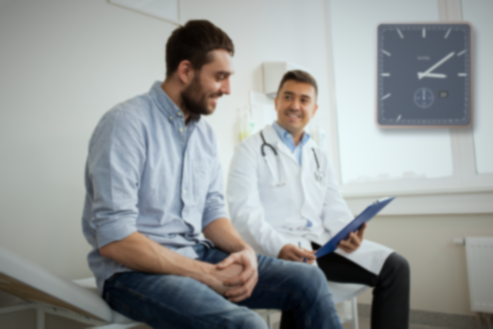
3:09
